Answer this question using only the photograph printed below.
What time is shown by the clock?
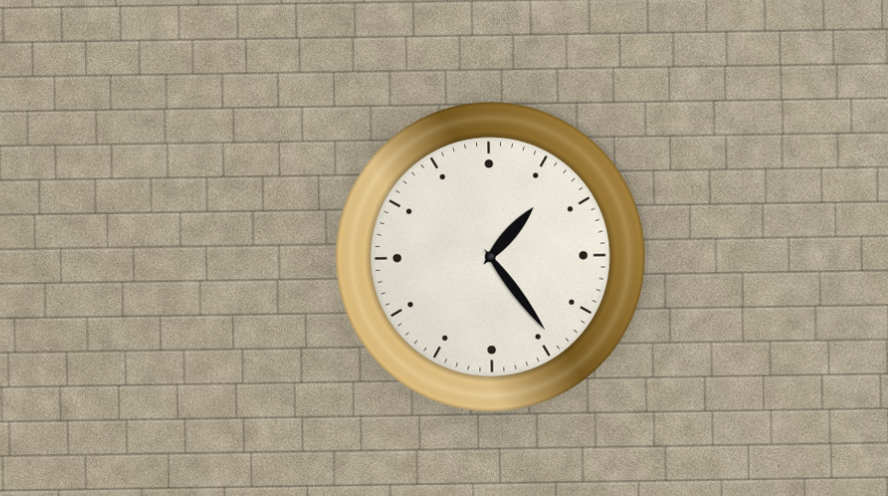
1:24
